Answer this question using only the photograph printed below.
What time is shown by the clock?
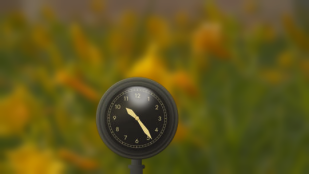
10:24
